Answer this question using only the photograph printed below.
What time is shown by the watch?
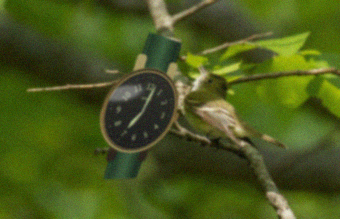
7:02
